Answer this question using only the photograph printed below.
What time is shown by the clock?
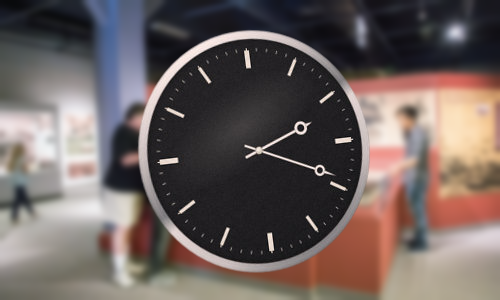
2:19
